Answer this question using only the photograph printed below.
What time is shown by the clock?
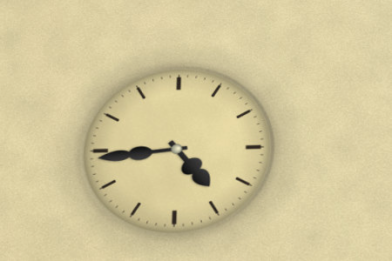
4:44
